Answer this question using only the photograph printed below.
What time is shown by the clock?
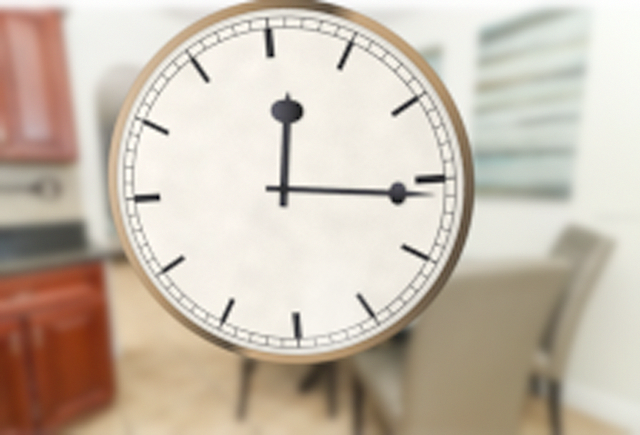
12:16
